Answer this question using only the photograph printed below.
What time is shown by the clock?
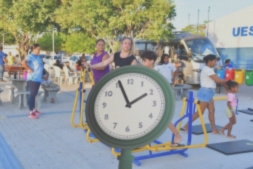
1:56
